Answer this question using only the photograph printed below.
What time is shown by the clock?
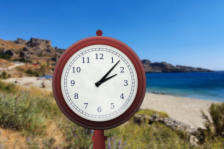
2:07
